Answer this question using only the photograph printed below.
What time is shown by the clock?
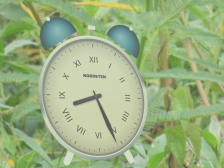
8:26
